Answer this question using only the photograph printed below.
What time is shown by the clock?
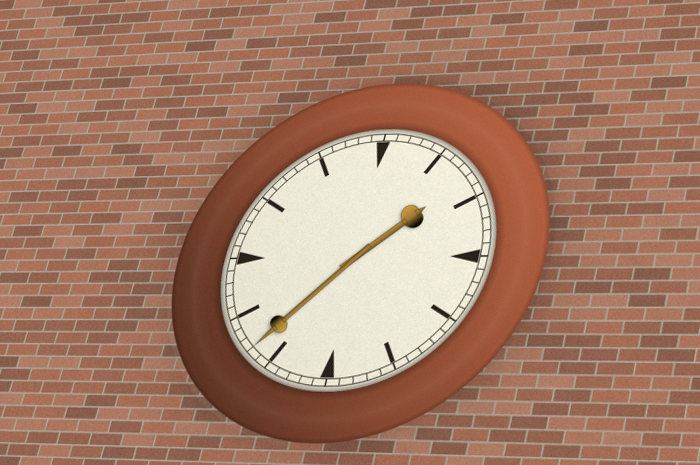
1:37
